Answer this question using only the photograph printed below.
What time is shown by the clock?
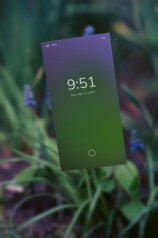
9:51
